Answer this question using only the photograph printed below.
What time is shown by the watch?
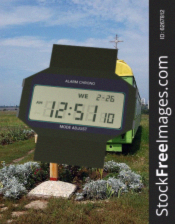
12:51:10
